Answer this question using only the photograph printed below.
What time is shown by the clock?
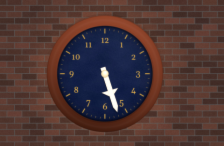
5:27
